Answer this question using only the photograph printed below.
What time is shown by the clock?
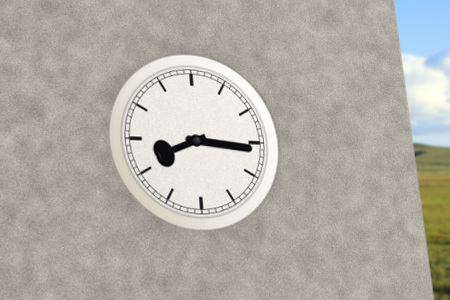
8:16
